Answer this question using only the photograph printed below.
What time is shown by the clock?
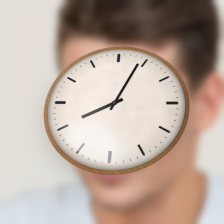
8:04
